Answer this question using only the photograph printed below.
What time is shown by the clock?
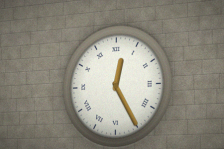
12:25
